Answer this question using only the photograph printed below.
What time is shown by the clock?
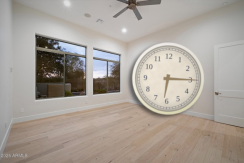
6:15
